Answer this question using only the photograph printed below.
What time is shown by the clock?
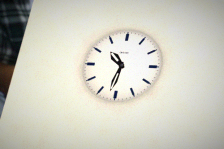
10:32
